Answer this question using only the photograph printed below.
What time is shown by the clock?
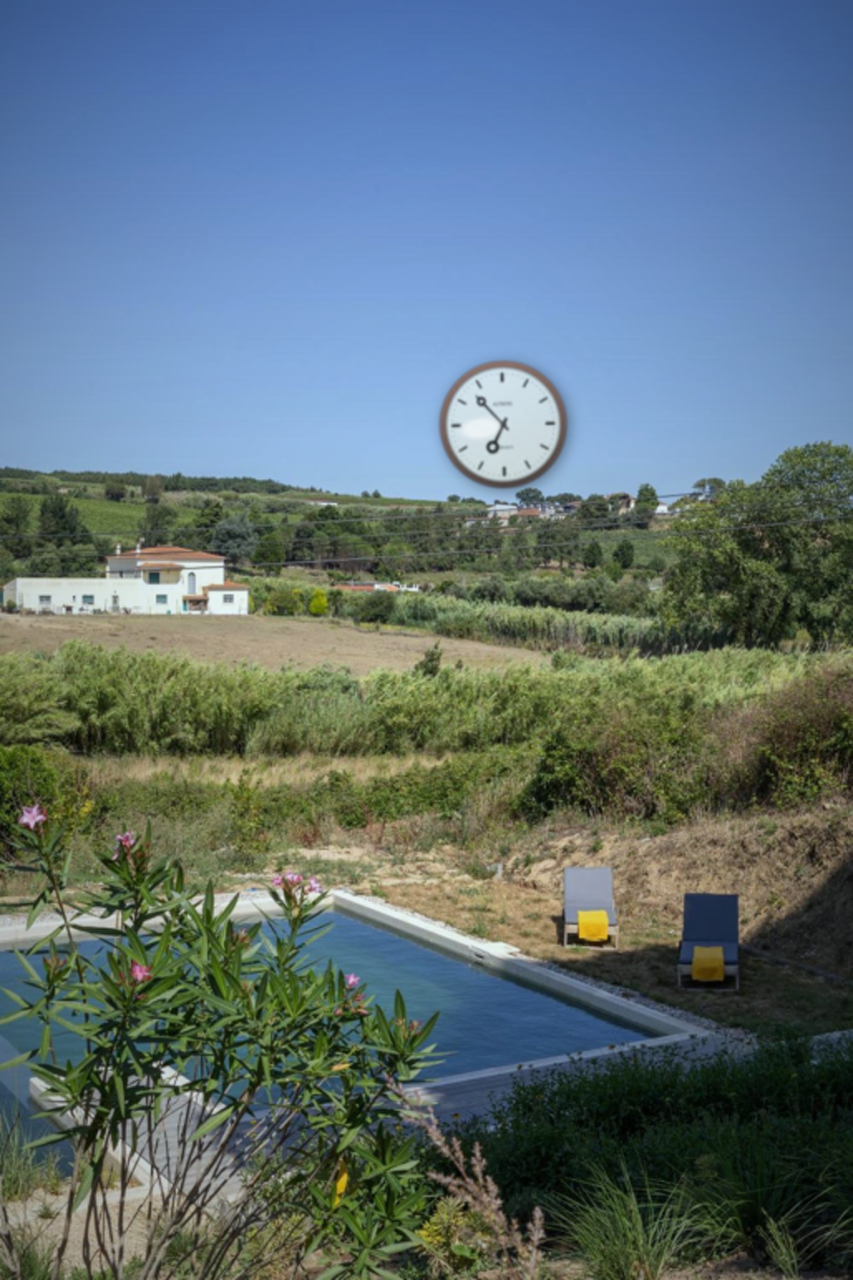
6:53
